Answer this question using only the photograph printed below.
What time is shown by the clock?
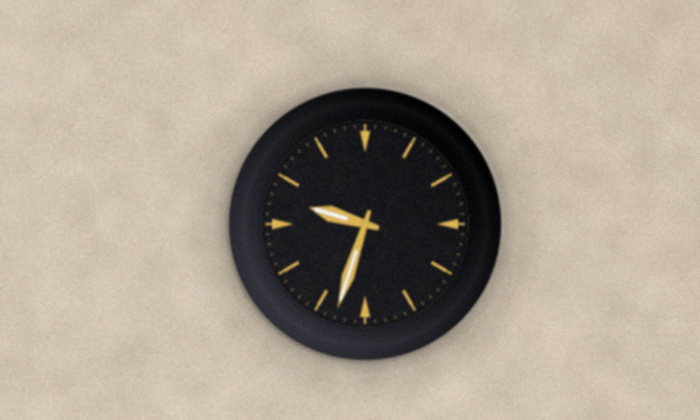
9:33
